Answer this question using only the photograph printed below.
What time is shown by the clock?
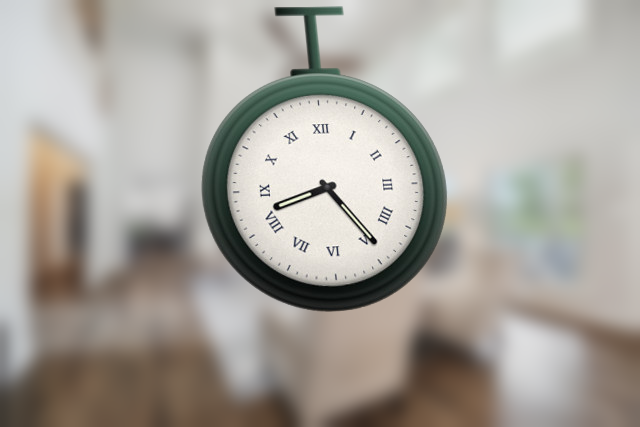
8:24
